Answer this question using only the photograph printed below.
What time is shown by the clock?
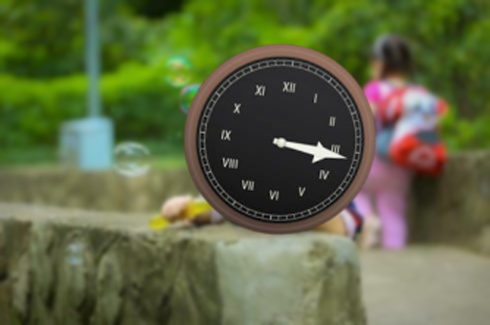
3:16
